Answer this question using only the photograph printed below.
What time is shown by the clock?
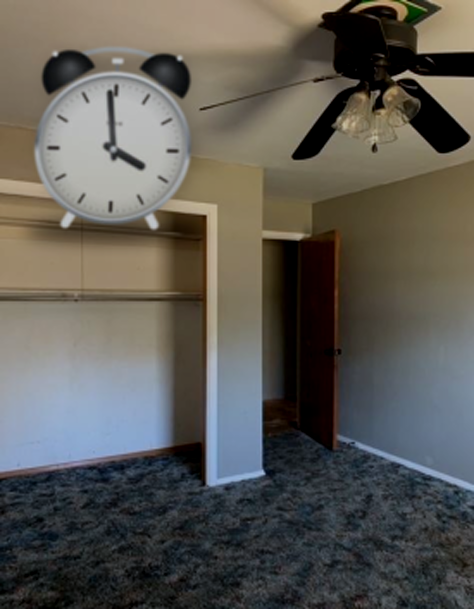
3:59
